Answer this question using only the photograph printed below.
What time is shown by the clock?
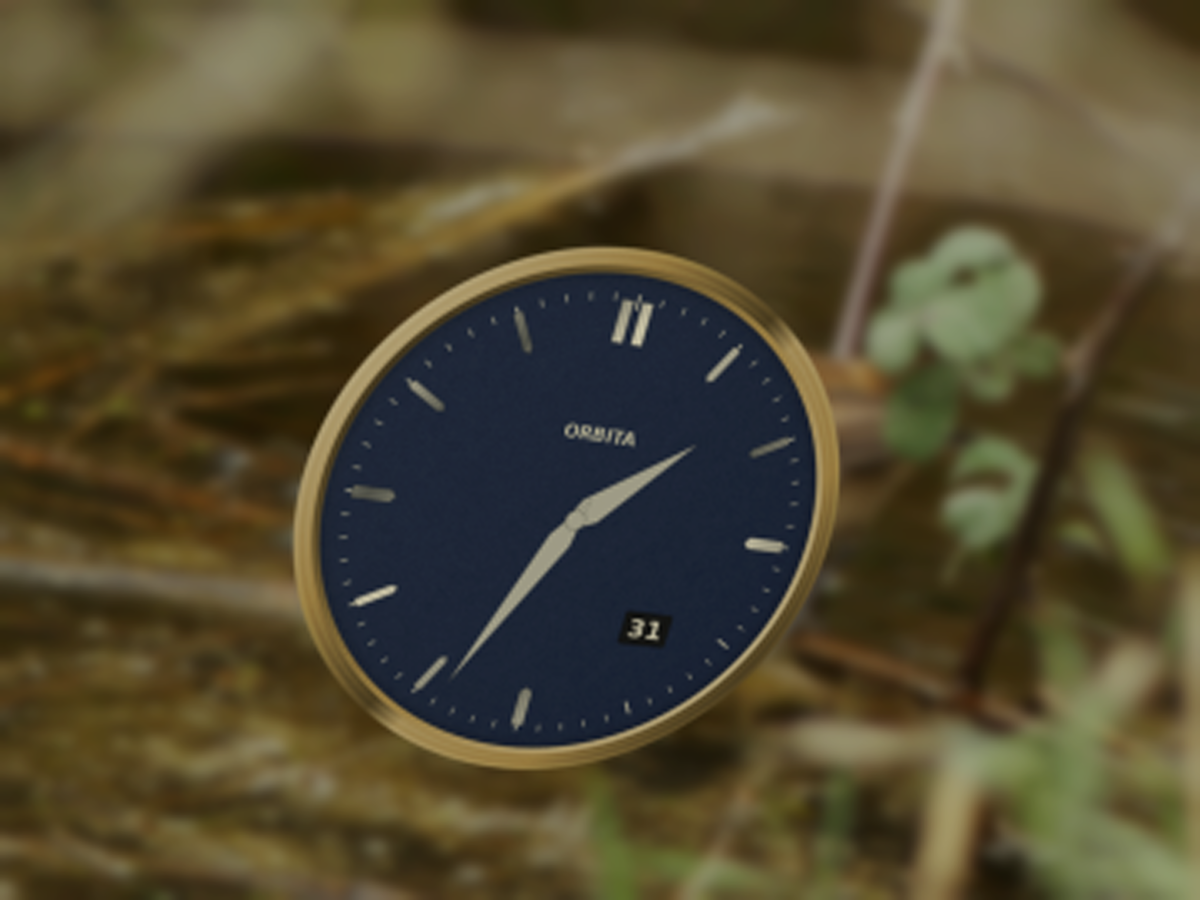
1:34
